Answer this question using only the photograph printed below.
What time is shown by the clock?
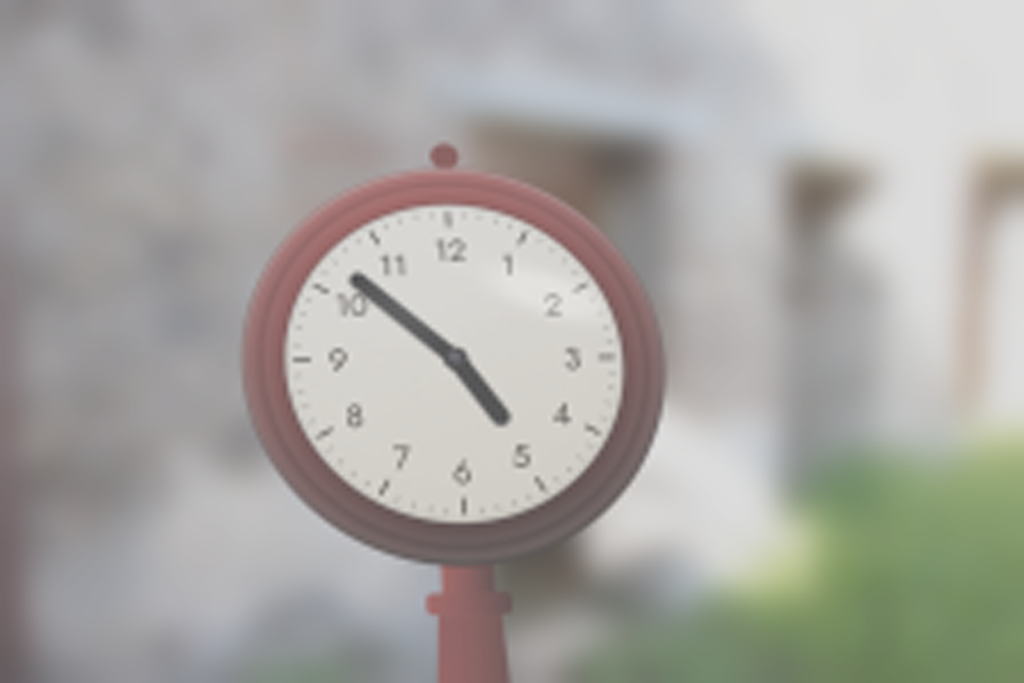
4:52
